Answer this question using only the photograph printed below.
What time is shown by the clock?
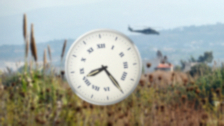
8:25
